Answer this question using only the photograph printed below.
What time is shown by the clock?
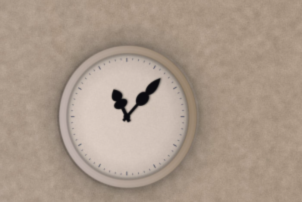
11:07
